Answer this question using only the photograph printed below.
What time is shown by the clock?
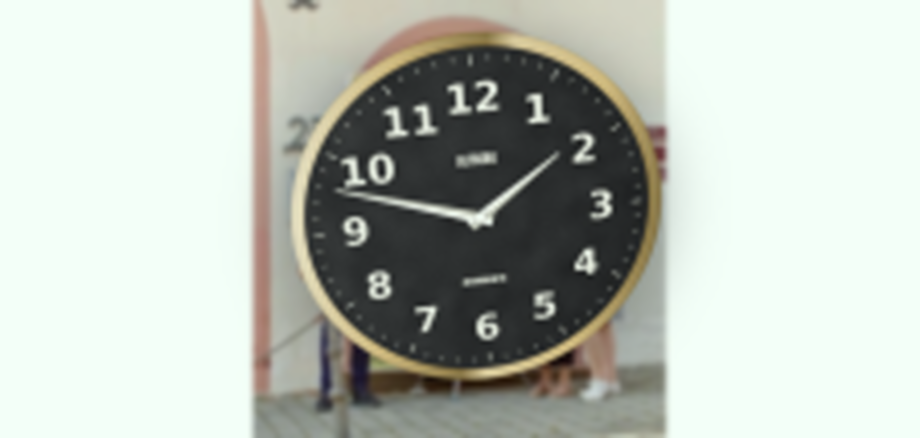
1:48
